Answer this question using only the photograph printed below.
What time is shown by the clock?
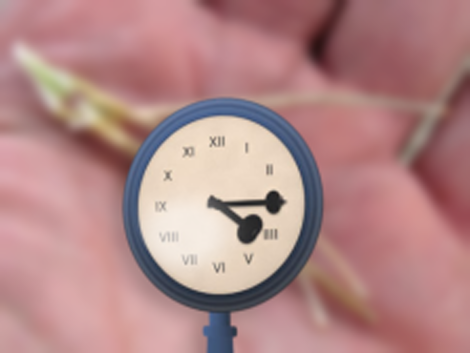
4:15
